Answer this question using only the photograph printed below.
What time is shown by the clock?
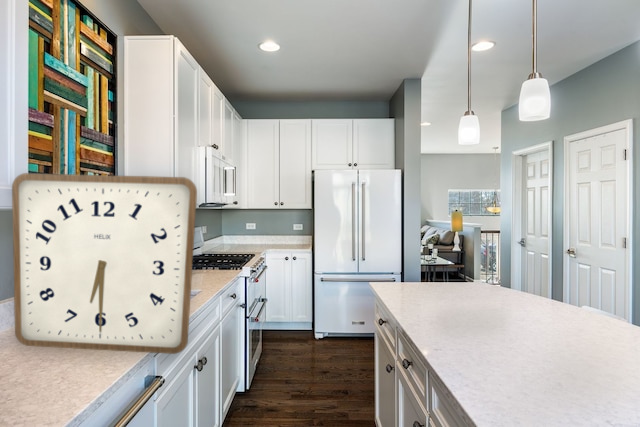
6:30
